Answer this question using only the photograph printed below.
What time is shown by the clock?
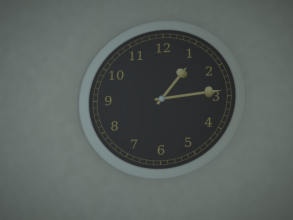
1:14
